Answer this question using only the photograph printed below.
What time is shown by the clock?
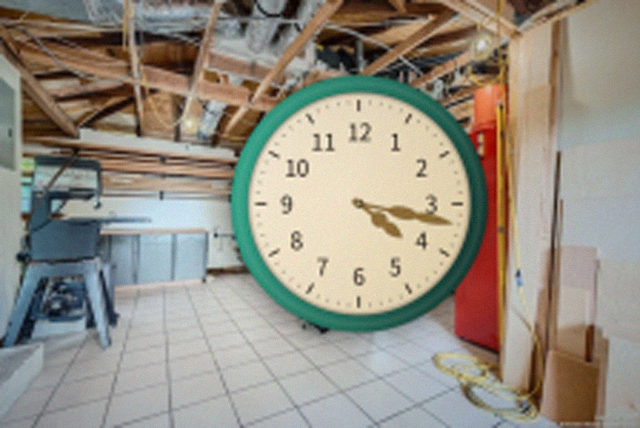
4:17
